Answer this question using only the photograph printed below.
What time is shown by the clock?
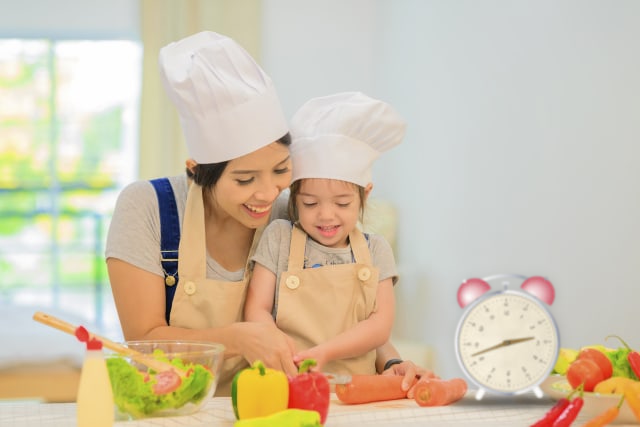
2:42
